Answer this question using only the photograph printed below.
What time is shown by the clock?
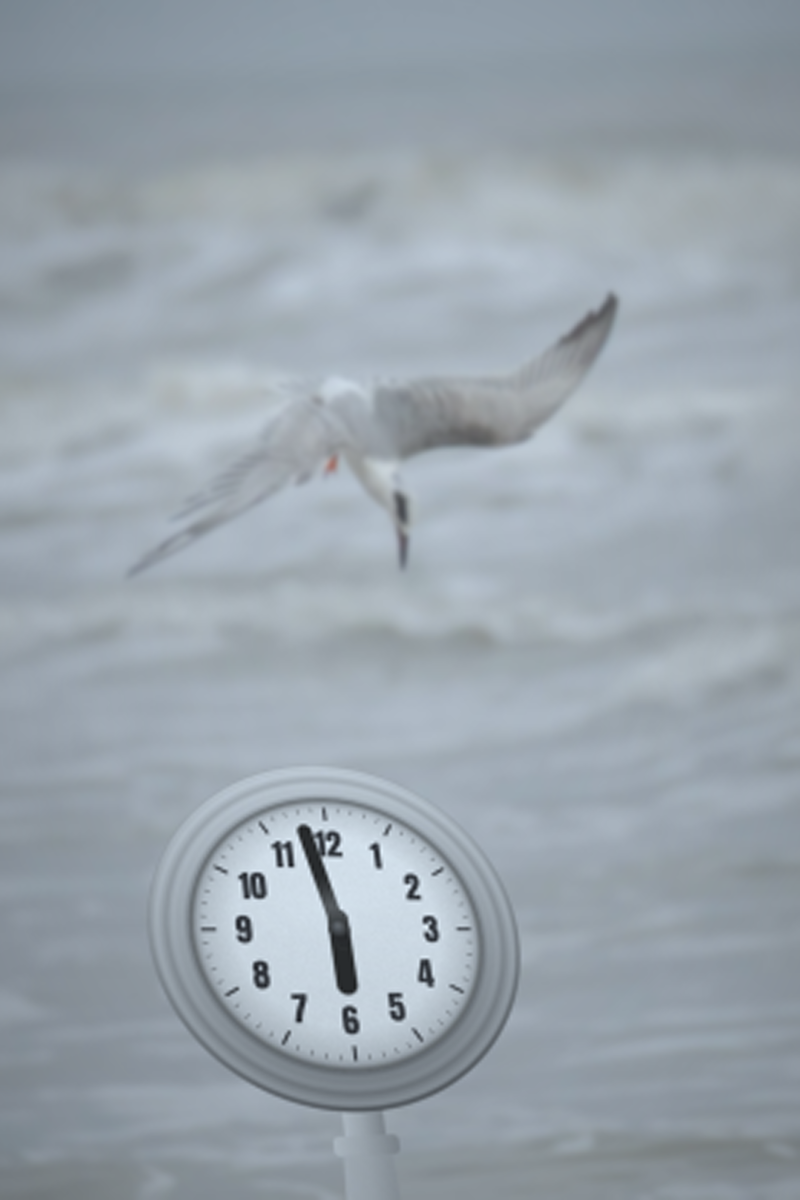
5:58
